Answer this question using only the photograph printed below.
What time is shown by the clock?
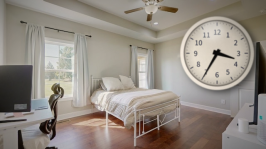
3:35
